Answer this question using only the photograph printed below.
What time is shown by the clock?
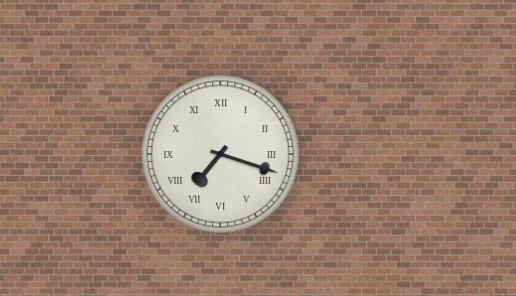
7:18
